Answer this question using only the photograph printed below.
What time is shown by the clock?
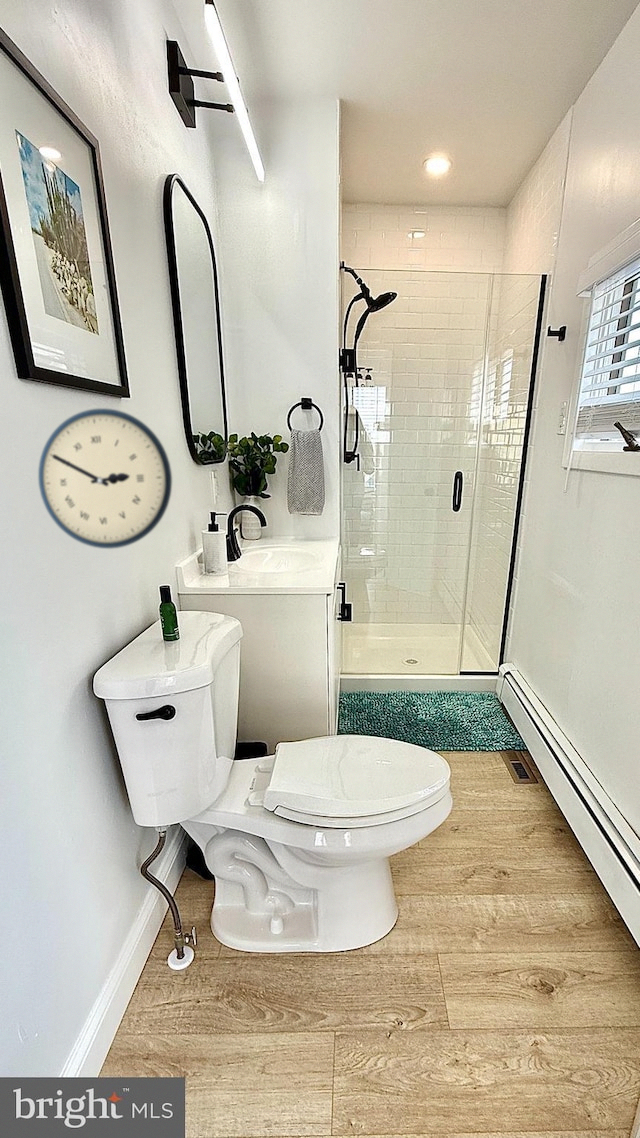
2:50
